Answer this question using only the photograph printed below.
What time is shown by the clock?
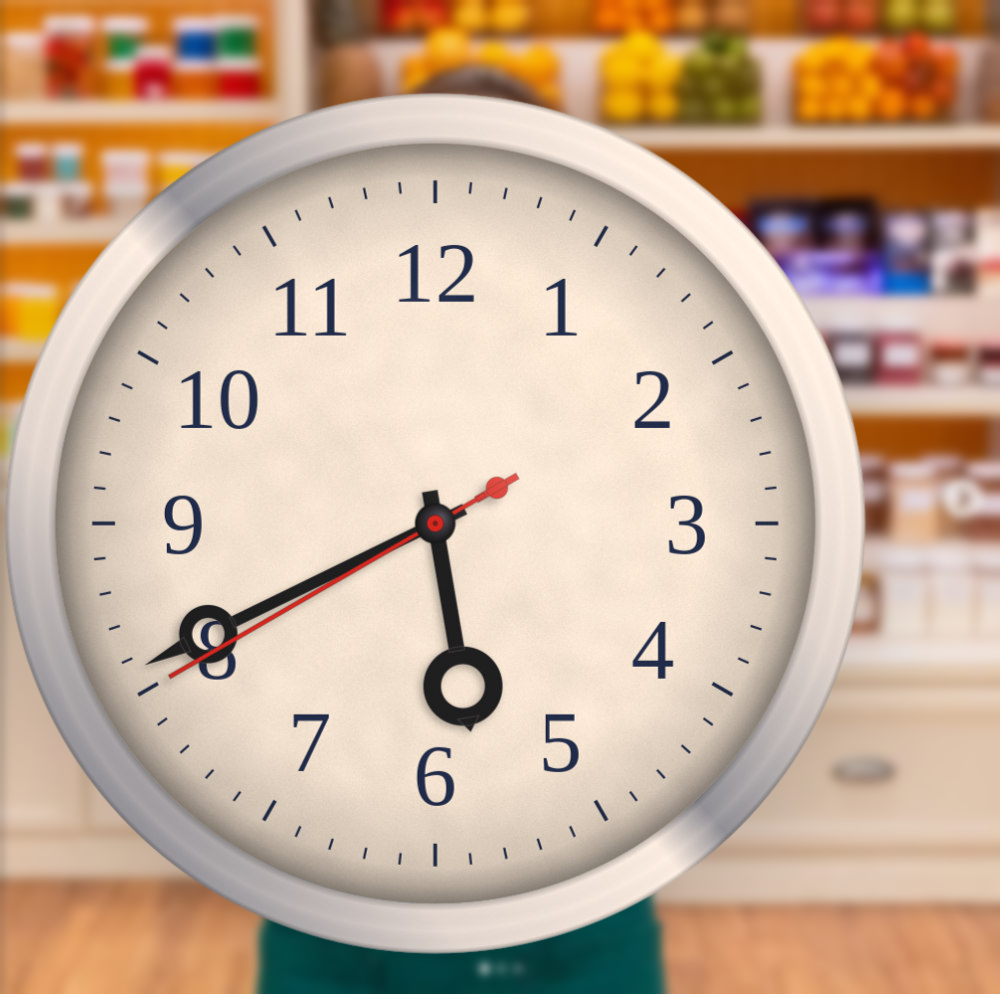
5:40:40
